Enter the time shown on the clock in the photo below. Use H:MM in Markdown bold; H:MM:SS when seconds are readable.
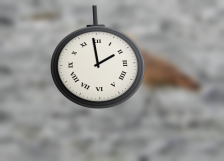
**1:59**
